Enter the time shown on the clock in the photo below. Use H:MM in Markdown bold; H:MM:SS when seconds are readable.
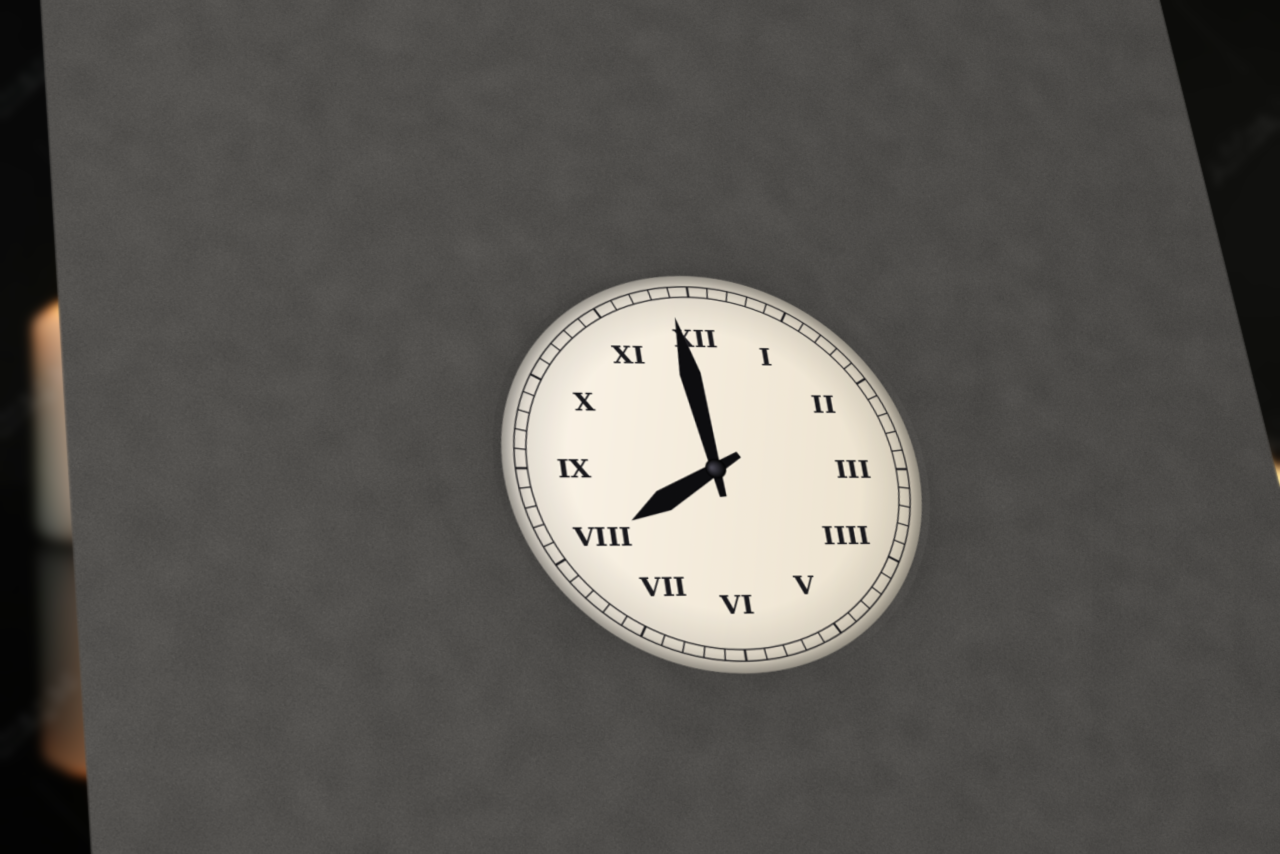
**7:59**
